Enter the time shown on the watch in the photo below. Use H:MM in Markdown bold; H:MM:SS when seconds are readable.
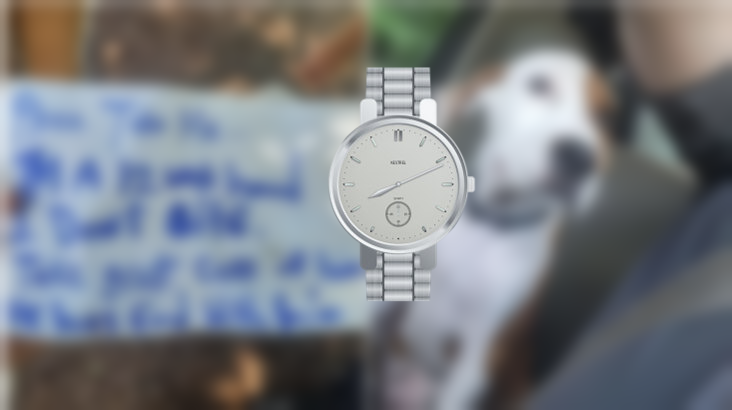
**8:11**
